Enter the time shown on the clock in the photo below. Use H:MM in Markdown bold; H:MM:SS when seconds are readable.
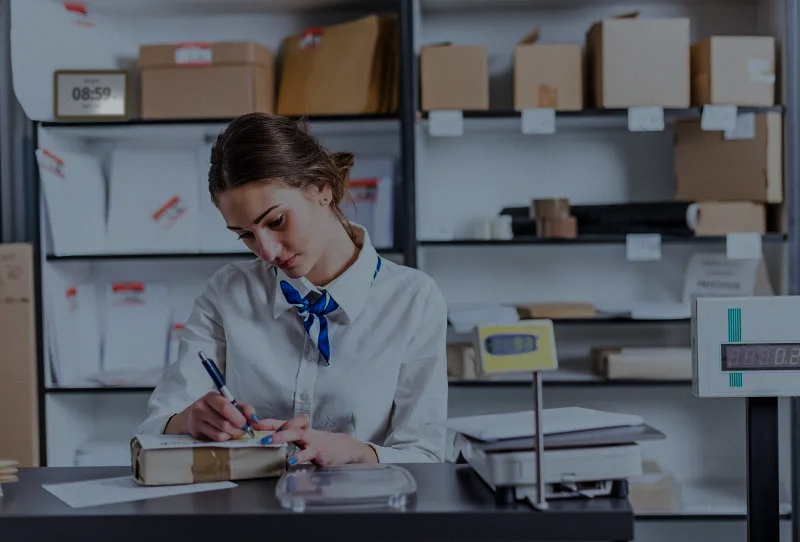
**8:59**
